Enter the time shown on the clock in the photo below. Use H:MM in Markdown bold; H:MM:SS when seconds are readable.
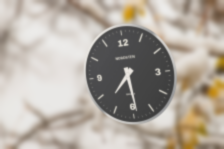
**7:29**
